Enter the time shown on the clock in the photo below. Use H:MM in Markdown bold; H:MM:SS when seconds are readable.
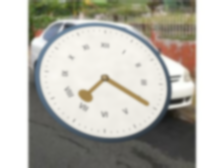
**7:20**
